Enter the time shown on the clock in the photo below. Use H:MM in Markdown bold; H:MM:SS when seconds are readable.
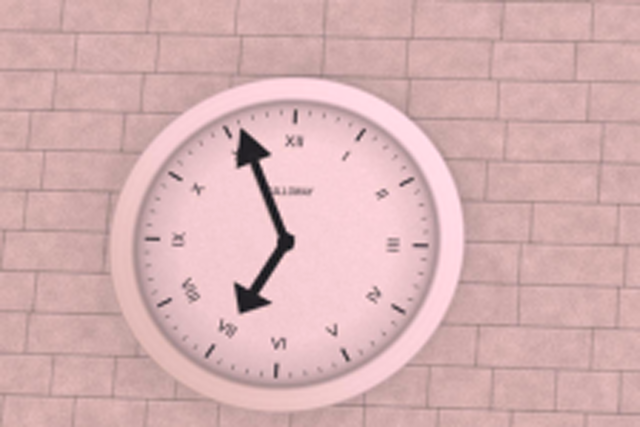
**6:56**
